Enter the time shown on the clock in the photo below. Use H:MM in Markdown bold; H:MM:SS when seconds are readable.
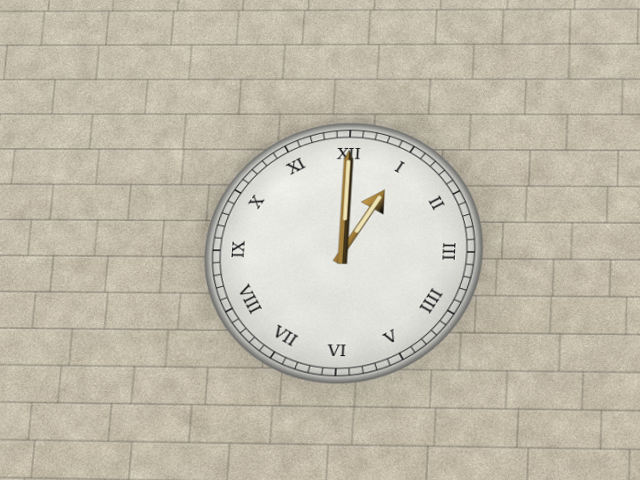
**1:00**
